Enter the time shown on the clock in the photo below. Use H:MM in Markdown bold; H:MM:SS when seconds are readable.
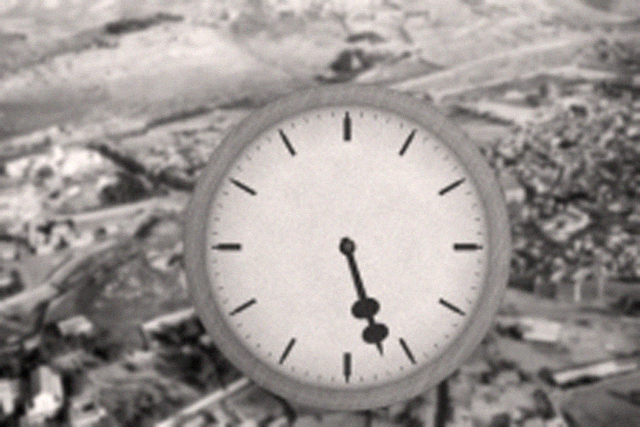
**5:27**
